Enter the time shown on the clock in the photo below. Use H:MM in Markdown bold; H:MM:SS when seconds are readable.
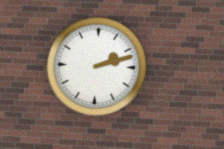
**2:12**
